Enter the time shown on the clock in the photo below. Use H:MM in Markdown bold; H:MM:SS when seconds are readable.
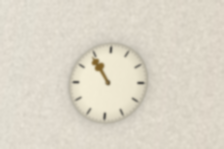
**10:54**
